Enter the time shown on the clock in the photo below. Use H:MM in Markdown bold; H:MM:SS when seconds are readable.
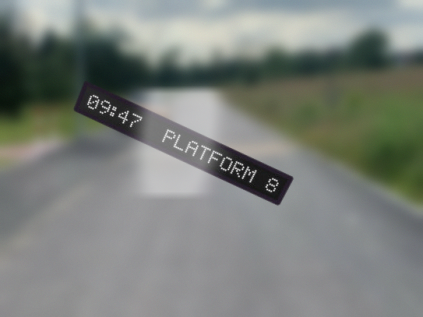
**9:47**
